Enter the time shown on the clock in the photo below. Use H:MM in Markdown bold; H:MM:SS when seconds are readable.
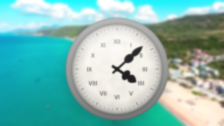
**4:08**
